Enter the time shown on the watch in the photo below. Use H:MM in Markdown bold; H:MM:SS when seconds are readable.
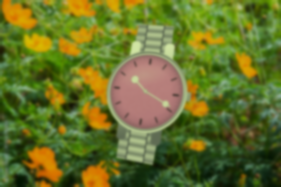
**10:19**
